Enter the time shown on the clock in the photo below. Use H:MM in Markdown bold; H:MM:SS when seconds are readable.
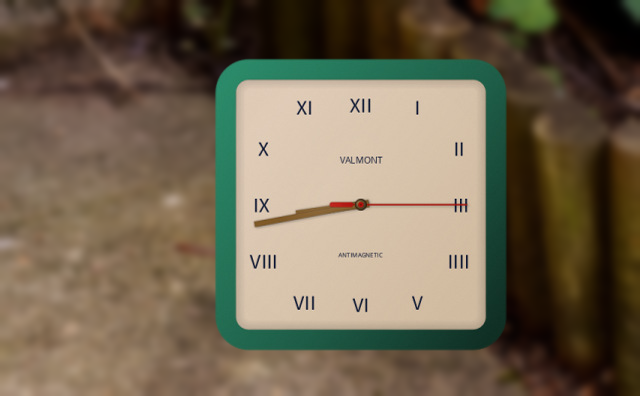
**8:43:15**
